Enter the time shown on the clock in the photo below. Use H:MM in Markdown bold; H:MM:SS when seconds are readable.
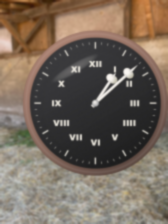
**1:08**
